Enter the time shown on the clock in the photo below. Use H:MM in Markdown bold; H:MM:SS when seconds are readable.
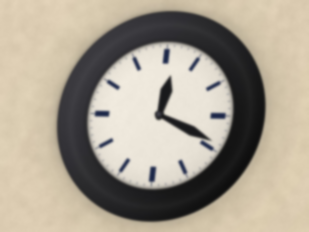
**12:19**
